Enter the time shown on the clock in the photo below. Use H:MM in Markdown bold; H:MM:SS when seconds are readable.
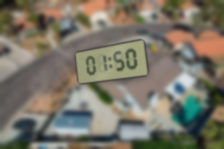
**1:50**
